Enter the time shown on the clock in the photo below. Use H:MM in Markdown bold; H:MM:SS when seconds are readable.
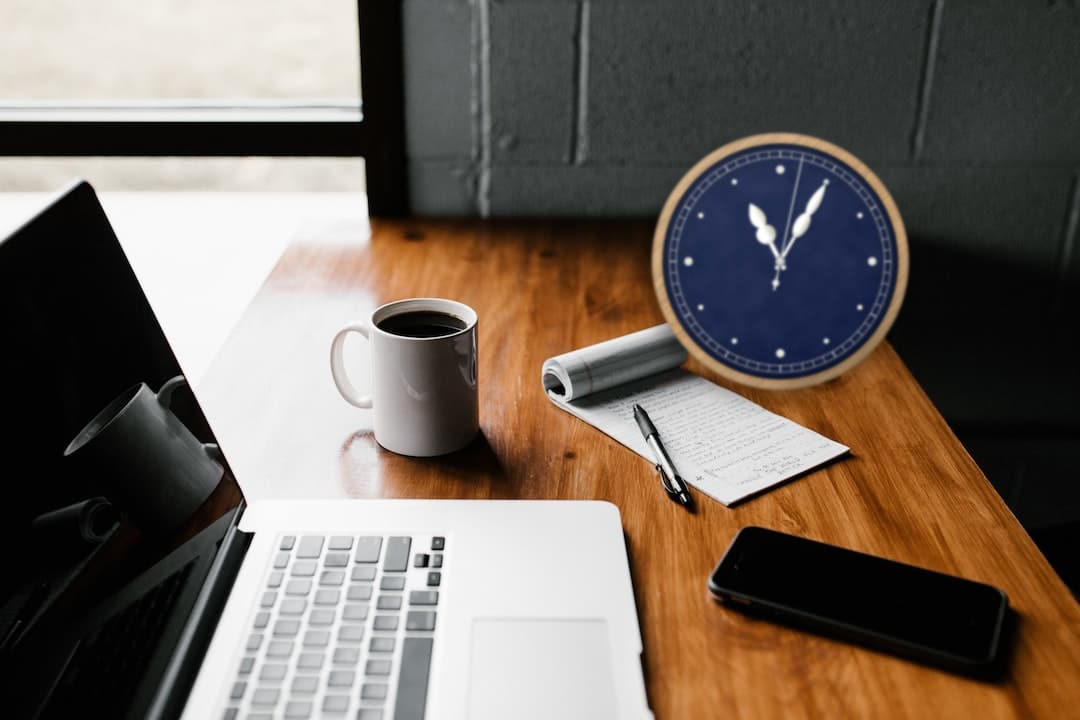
**11:05:02**
